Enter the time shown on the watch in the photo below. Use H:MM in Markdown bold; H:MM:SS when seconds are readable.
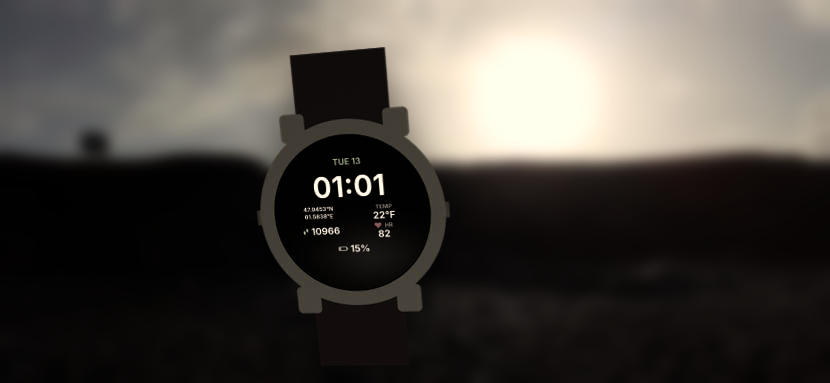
**1:01**
